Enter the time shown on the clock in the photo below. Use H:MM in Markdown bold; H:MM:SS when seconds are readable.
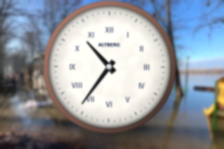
**10:36**
